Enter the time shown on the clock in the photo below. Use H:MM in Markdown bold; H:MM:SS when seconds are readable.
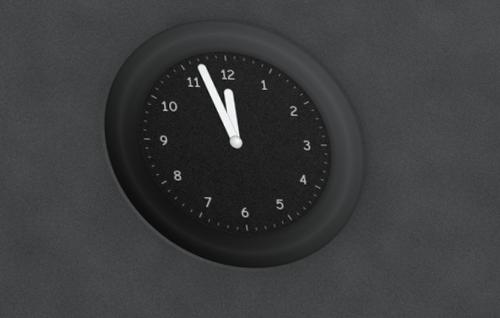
**11:57**
